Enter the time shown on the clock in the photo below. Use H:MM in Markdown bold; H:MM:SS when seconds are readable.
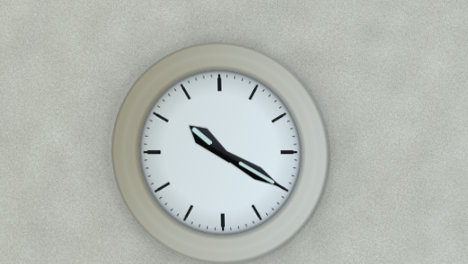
**10:20**
